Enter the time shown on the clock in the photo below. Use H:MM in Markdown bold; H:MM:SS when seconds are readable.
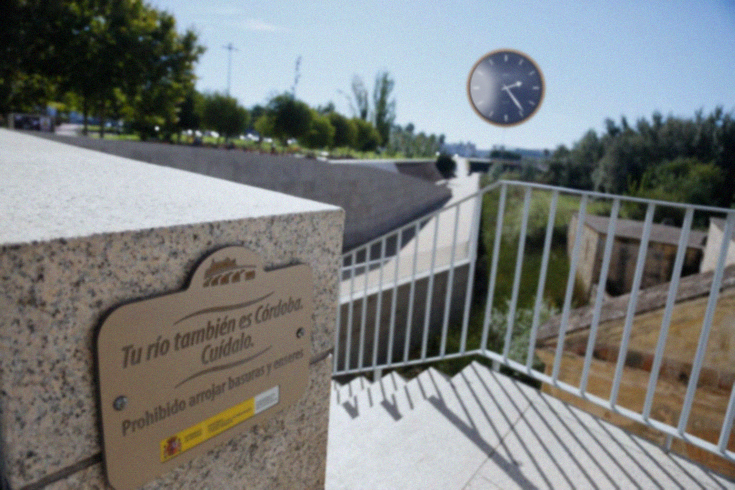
**2:24**
